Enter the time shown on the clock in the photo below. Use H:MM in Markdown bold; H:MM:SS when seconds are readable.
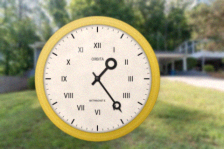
**1:24**
